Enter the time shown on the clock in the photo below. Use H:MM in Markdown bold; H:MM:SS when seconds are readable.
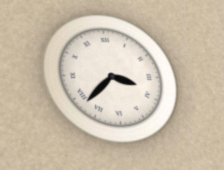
**3:38**
